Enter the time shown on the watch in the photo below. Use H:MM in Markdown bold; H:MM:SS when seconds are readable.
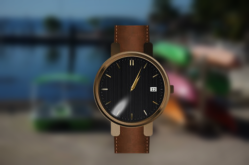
**1:04**
